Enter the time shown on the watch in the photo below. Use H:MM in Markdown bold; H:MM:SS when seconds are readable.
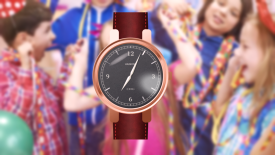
**7:04**
